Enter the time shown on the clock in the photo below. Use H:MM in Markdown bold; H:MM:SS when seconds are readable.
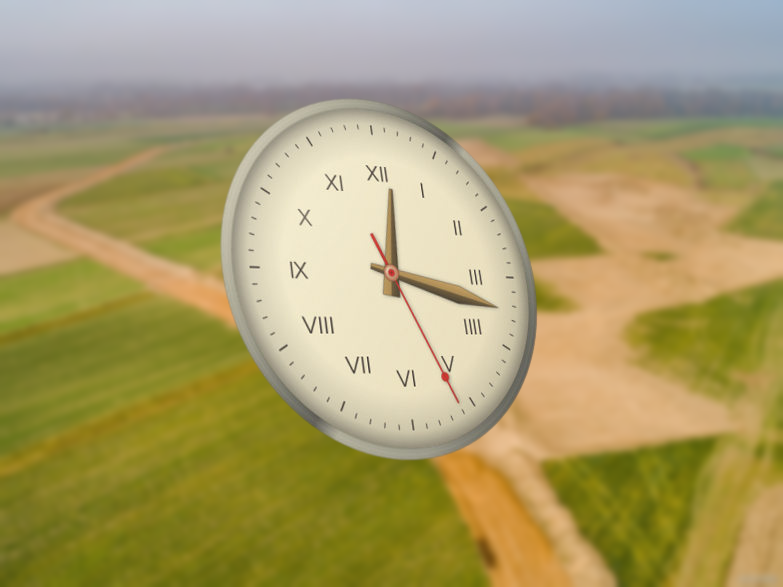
**12:17:26**
